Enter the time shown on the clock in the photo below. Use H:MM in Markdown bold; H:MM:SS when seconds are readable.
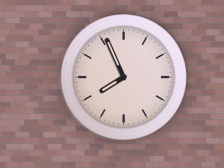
**7:56**
